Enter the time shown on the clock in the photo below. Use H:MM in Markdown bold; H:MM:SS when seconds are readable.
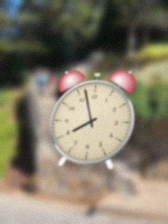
**7:57**
